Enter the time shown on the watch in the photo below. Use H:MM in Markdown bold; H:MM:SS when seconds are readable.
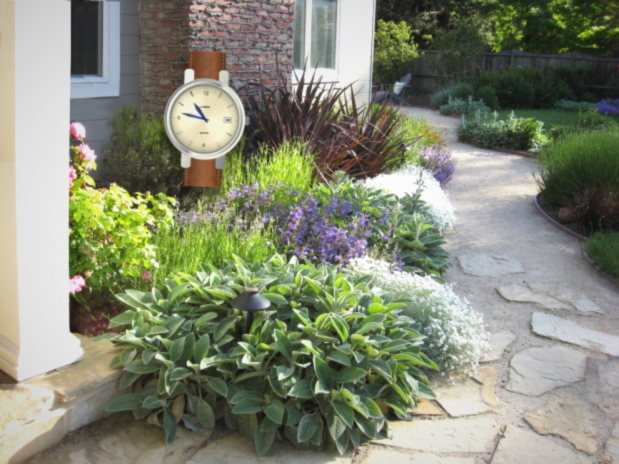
**10:47**
